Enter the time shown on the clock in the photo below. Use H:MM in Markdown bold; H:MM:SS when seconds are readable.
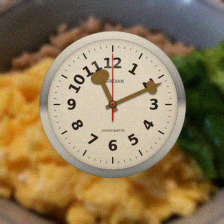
**11:11:00**
